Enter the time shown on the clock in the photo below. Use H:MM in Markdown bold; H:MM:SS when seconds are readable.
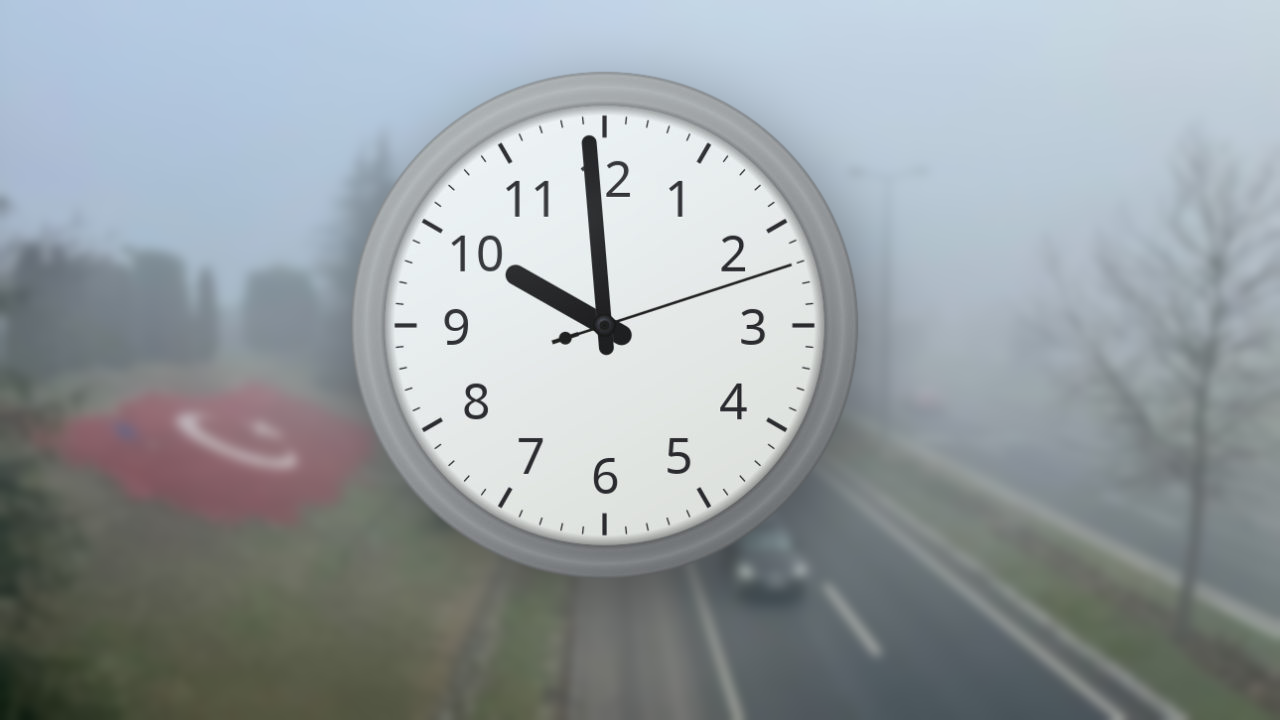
**9:59:12**
